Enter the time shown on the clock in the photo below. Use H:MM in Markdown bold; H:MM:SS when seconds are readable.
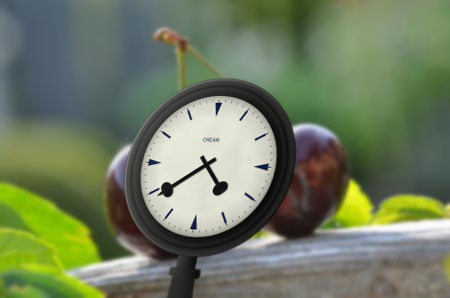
**4:39**
